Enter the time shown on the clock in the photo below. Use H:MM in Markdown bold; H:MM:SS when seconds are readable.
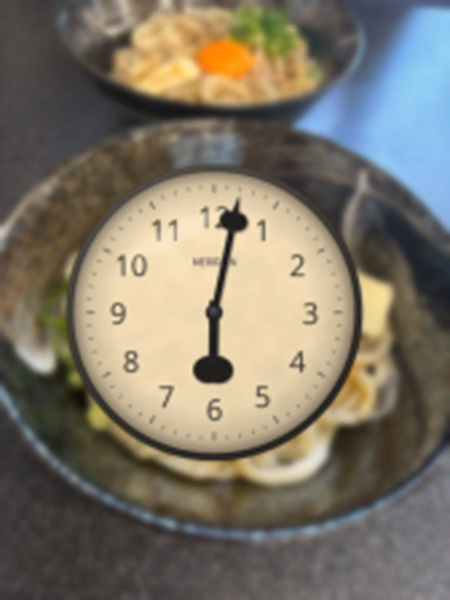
**6:02**
